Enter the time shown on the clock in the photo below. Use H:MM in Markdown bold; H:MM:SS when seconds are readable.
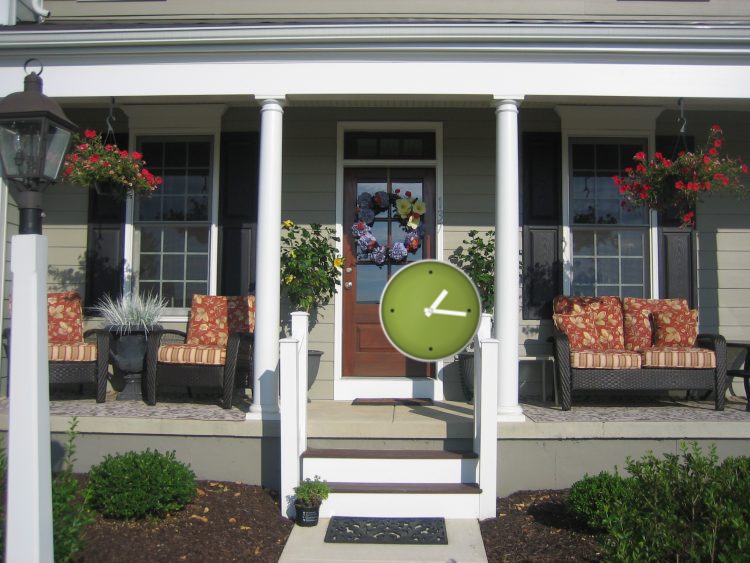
**1:16**
